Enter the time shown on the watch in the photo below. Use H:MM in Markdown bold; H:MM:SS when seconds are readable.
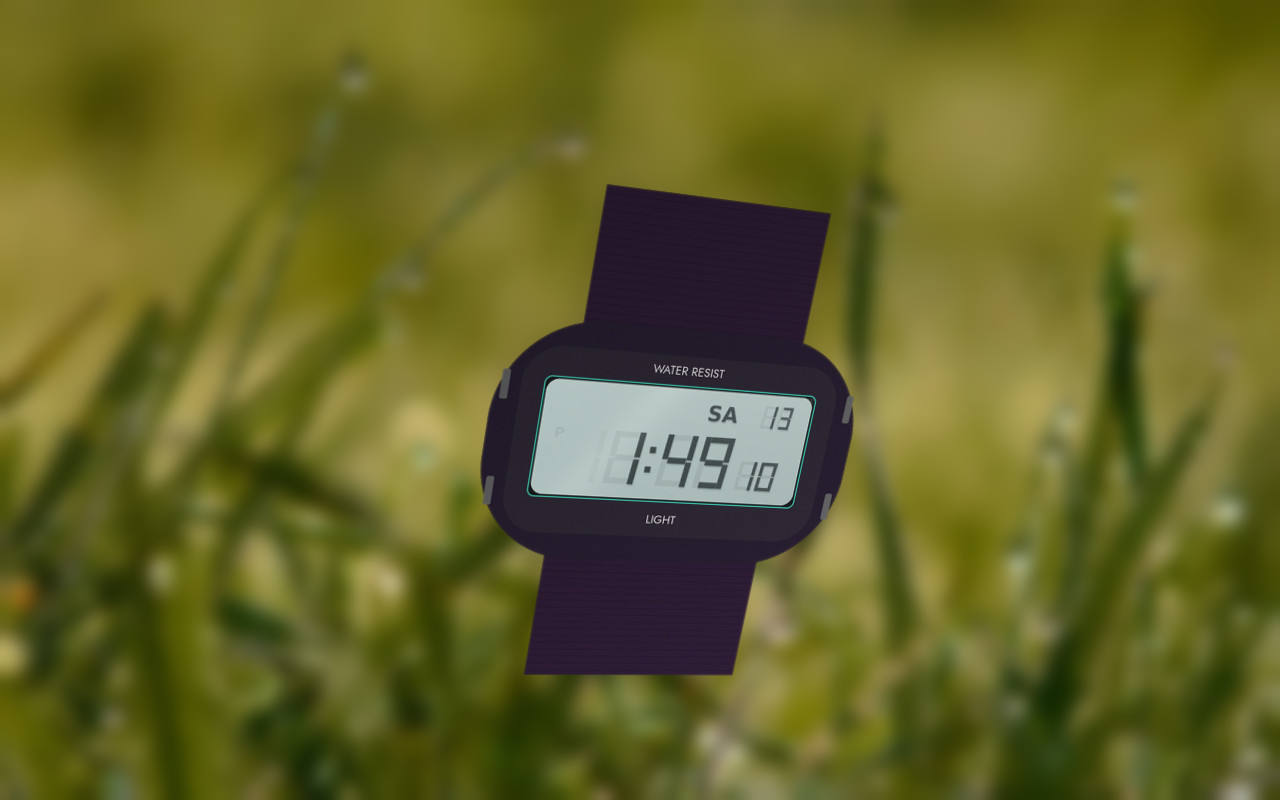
**1:49:10**
